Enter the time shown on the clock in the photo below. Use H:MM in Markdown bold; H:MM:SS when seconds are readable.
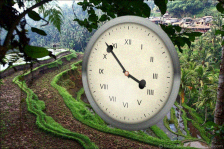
**3:53**
